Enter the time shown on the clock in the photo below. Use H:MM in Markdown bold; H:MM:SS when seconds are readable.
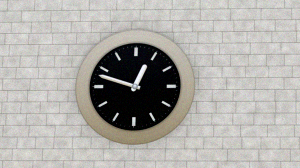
**12:48**
